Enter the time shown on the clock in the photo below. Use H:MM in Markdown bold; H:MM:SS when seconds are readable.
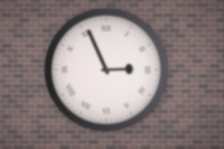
**2:56**
